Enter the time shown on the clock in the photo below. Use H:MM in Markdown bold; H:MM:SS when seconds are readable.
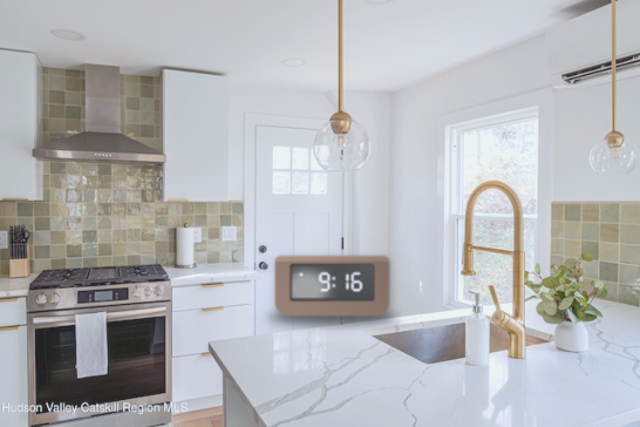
**9:16**
